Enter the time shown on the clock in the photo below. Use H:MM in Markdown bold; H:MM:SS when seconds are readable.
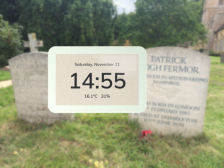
**14:55**
